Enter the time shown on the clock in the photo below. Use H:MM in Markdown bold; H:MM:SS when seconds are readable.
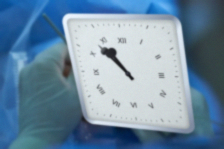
**10:53**
